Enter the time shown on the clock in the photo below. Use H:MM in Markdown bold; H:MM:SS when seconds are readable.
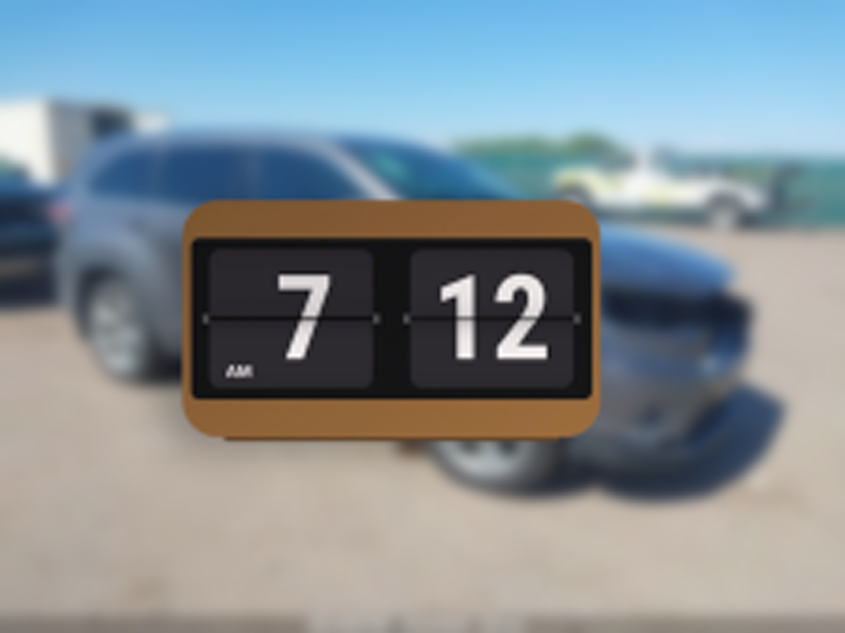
**7:12**
